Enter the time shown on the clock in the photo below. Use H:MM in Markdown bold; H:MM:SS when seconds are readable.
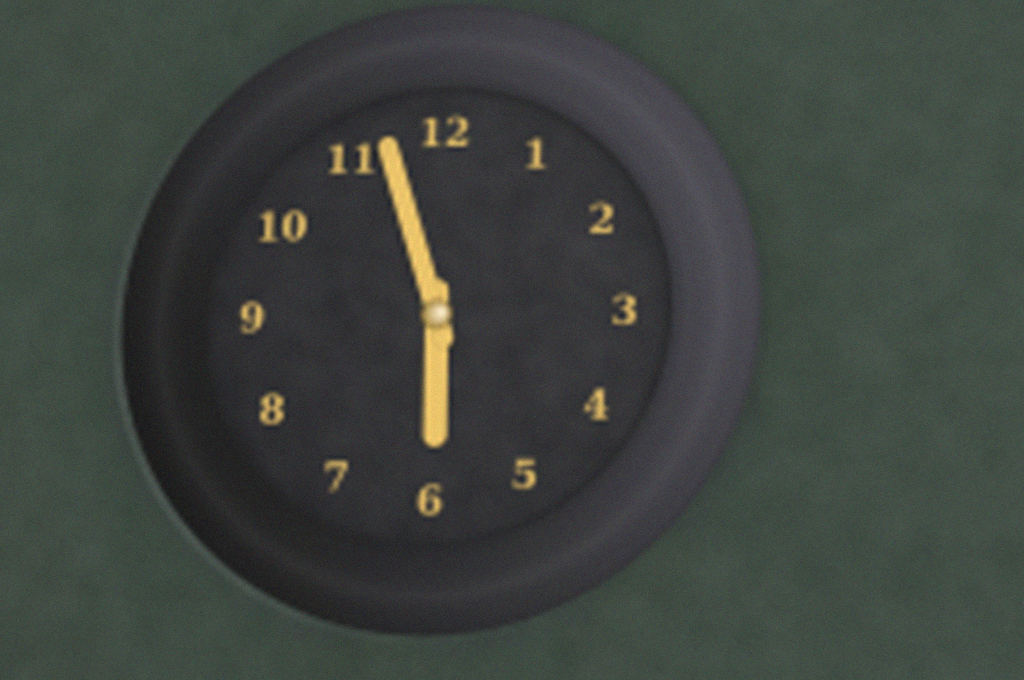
**5:57**
